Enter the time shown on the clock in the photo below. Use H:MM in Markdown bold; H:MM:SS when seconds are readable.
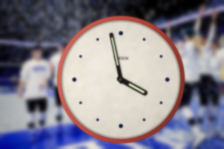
**3:58**
